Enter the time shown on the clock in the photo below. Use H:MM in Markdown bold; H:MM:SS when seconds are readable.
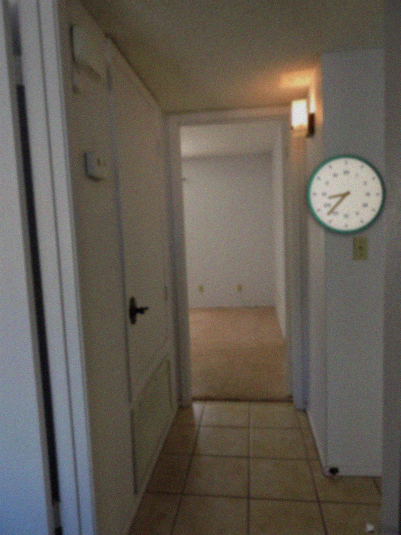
**8:37**
